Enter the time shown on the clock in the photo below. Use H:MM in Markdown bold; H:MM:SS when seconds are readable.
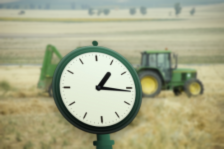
**1:16**
